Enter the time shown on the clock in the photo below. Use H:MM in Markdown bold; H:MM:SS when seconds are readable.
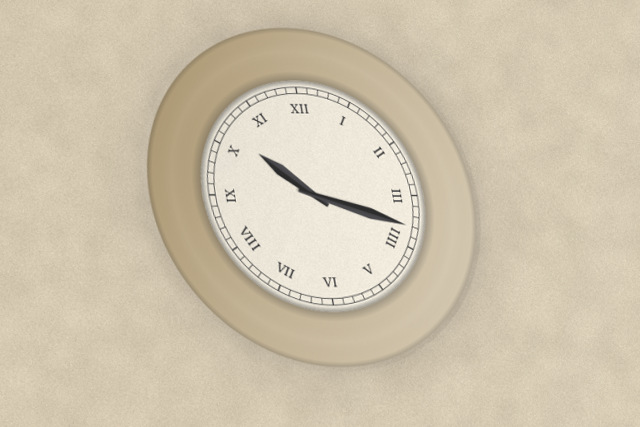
**10:18**
